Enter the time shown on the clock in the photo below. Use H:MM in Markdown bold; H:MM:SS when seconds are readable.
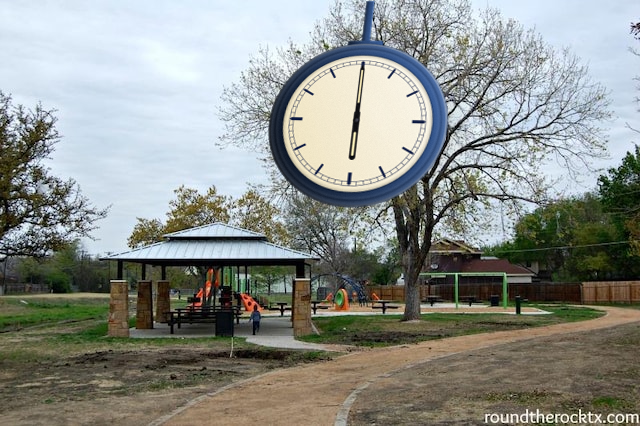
**6:00**
